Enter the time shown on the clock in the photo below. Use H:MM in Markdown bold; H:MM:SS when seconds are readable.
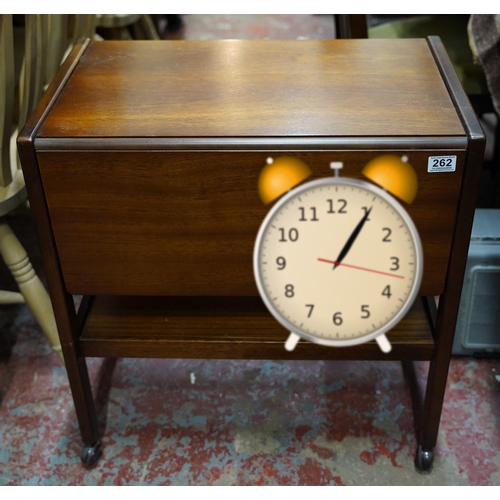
**1:05:17**
